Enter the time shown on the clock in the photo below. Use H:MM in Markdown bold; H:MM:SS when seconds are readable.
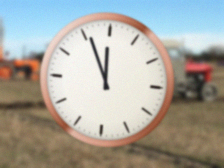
**11:56**
